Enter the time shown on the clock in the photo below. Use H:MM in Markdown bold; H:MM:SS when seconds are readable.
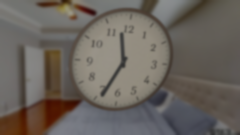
**11:34**
